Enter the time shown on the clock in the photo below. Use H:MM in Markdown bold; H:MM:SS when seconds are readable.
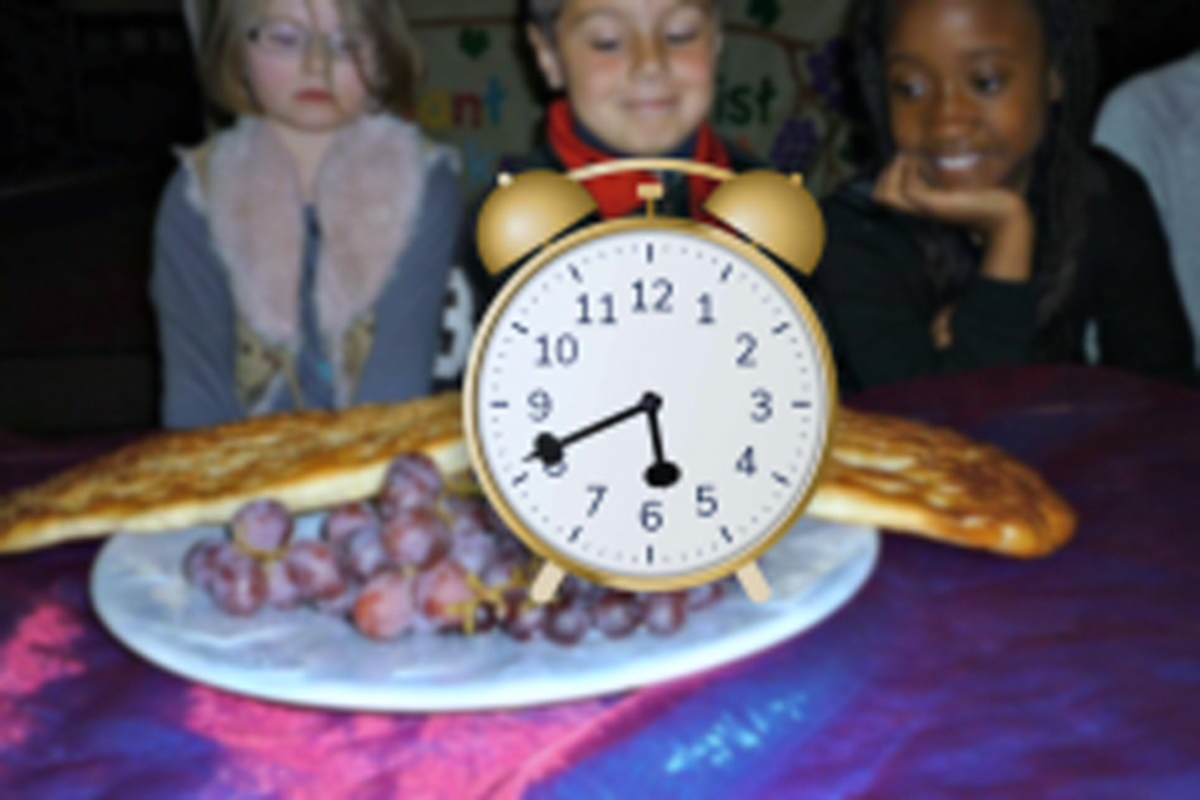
**5:41**
